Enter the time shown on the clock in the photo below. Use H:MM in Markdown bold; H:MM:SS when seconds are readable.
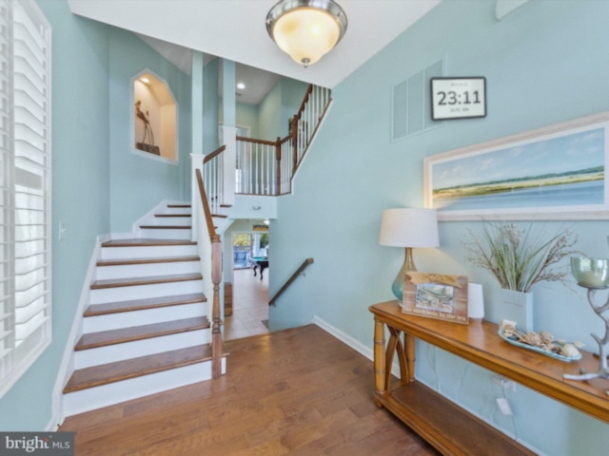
**23:11**
